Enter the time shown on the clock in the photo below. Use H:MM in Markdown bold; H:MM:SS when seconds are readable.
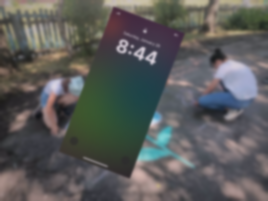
**8:44**
